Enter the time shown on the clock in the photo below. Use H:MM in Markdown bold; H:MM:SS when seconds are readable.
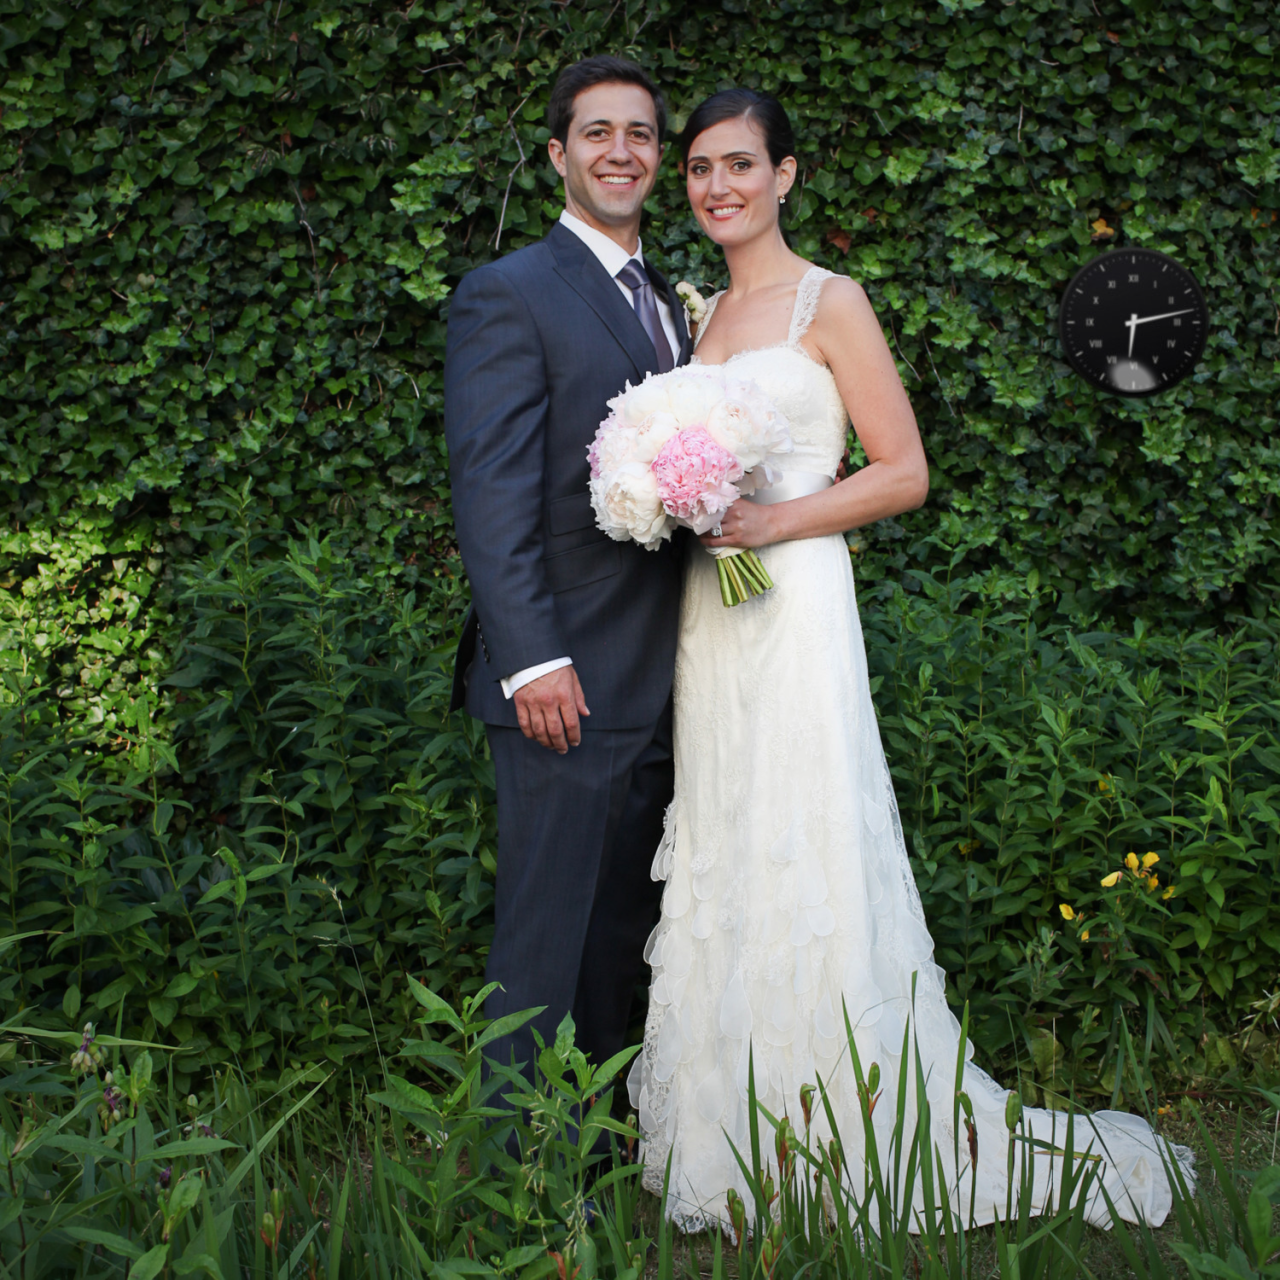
**6:13**
